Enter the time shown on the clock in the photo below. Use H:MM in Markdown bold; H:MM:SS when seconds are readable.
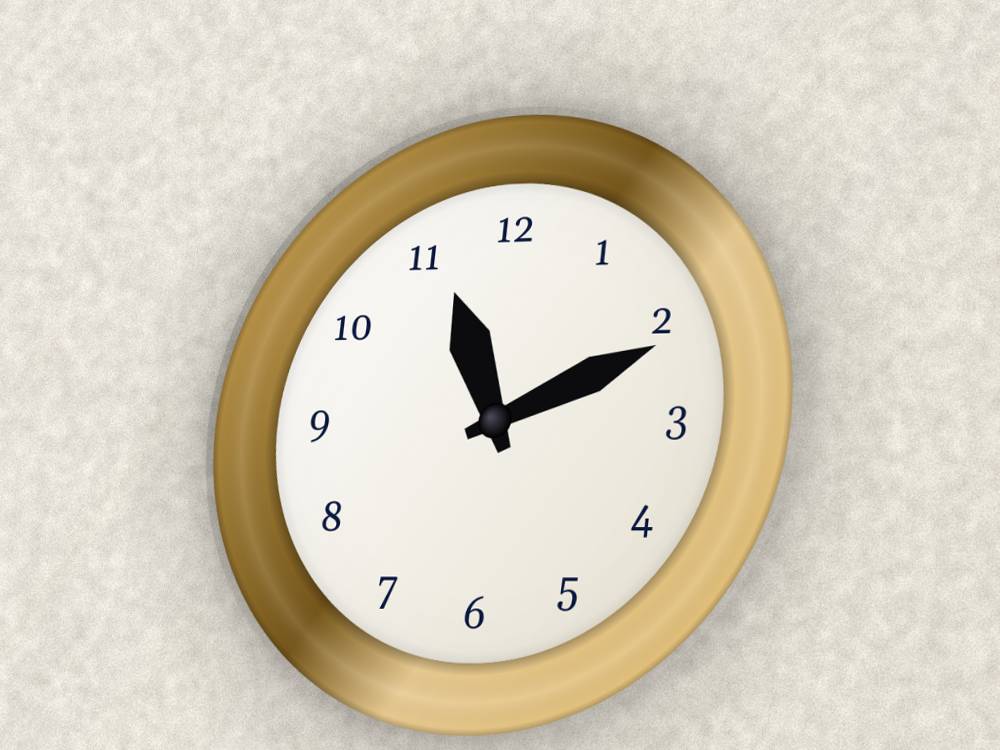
**11:11**
